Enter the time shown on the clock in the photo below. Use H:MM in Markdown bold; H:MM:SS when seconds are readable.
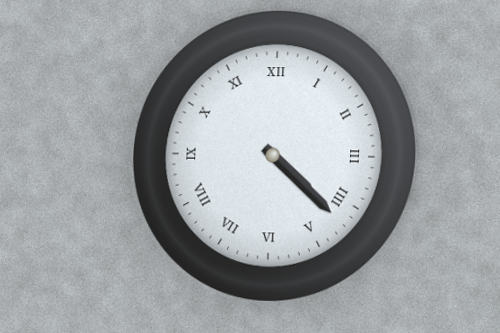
**4:22**
